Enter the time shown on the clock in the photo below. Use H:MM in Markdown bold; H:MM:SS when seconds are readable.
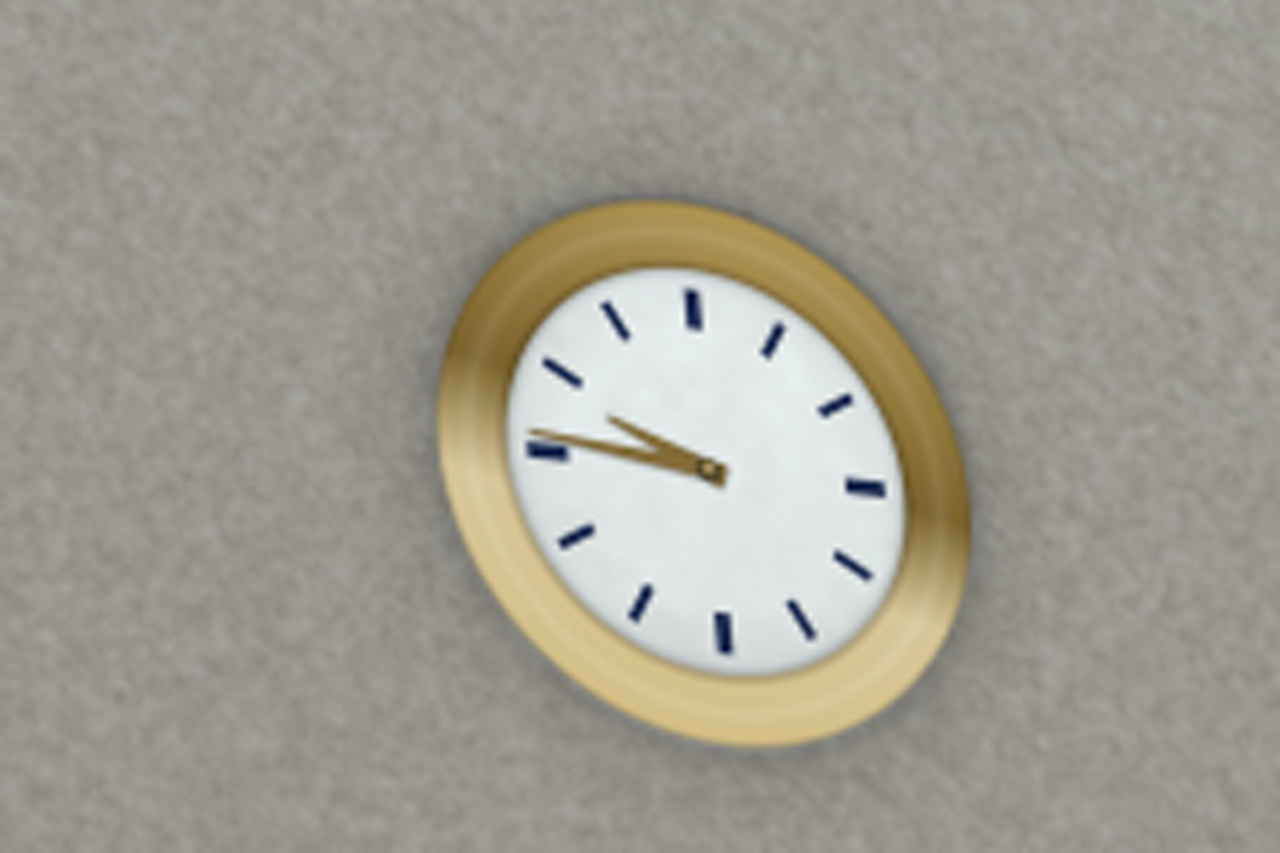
**9:46**
